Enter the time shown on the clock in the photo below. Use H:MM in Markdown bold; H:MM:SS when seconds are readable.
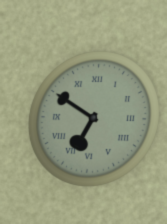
**6:50**
